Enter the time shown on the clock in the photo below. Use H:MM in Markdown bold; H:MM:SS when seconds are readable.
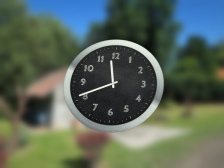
**11:41**
